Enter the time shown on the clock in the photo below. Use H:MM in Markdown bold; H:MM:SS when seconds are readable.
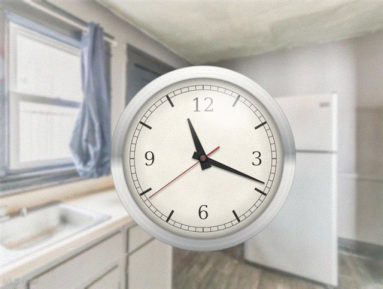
**11:18:39**
